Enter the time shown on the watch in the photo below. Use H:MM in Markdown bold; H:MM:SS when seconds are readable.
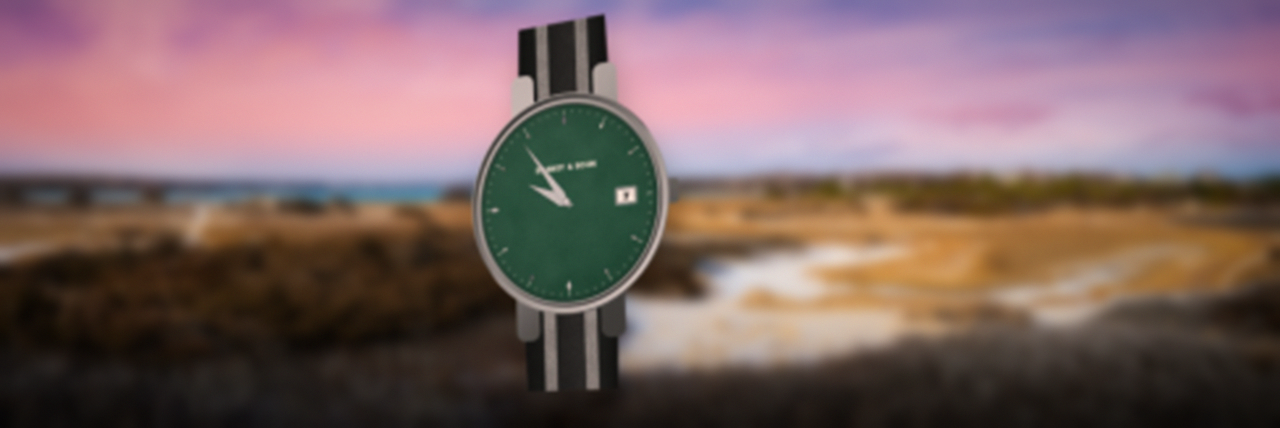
**9:54**
